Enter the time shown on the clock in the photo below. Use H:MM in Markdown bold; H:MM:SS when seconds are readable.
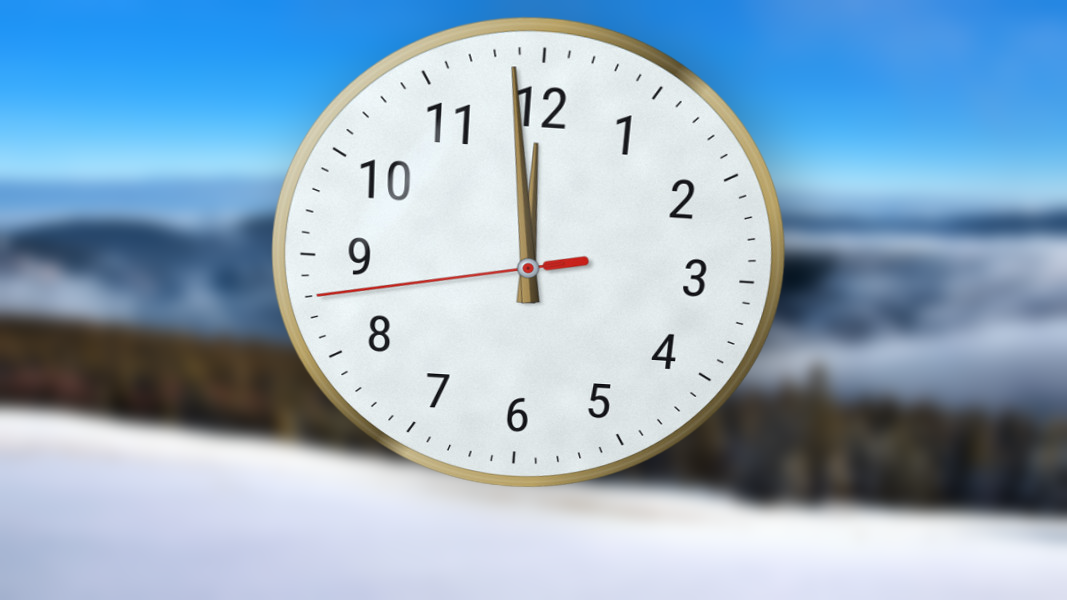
**11:58:43**
